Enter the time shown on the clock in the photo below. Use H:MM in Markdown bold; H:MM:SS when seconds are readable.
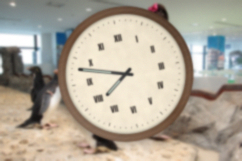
**7:48**
